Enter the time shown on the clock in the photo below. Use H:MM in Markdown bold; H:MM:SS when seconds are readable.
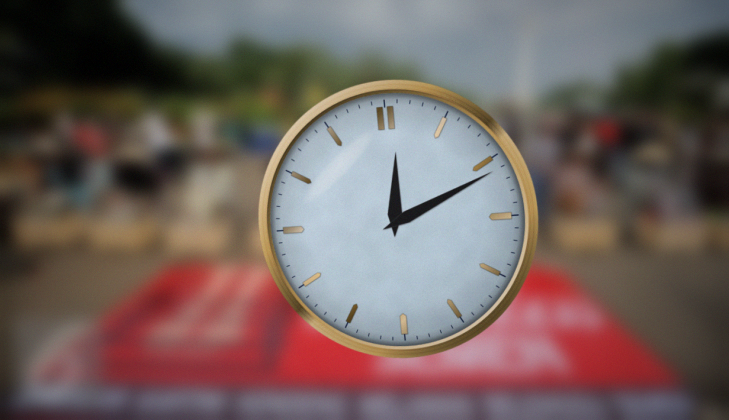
**12:11**
